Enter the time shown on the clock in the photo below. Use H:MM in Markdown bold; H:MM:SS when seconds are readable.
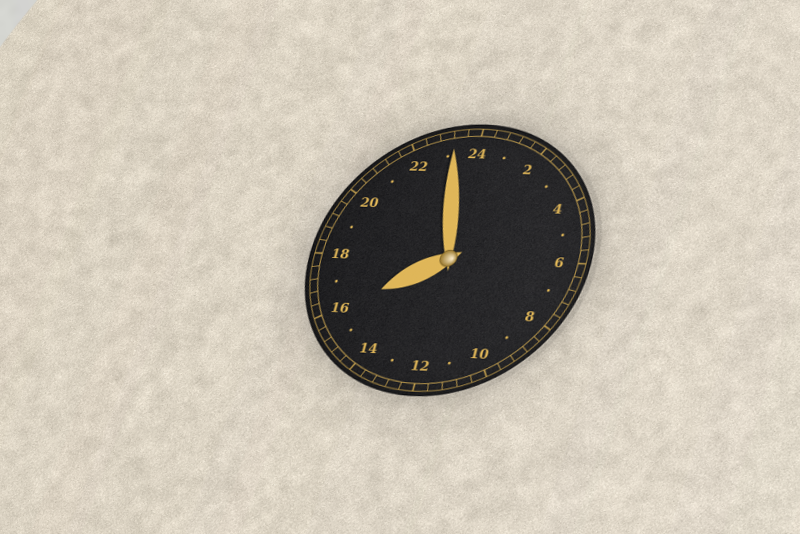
**15:58**
